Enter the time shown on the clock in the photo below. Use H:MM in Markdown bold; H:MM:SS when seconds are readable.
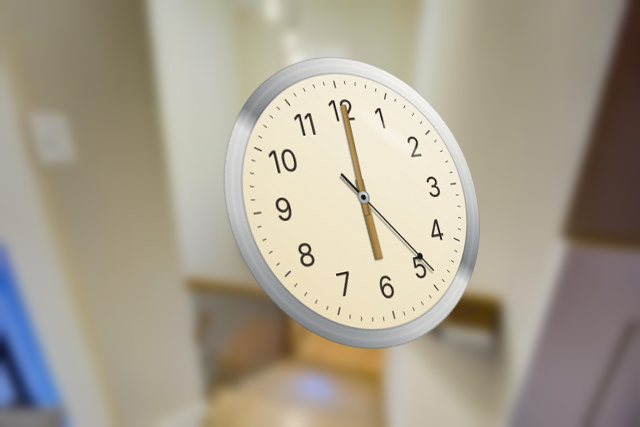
**6:00:24**
